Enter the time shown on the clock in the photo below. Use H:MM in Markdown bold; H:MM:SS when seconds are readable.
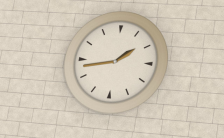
**1:43**
